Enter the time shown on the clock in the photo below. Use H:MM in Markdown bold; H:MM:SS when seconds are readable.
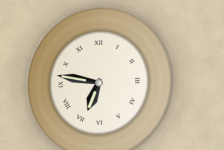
**6:47**
